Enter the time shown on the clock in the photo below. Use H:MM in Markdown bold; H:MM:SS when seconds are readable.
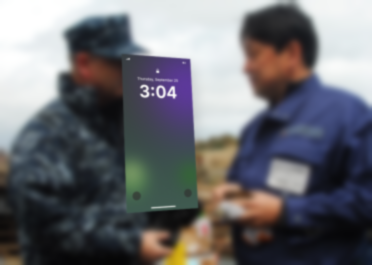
**3:04**
